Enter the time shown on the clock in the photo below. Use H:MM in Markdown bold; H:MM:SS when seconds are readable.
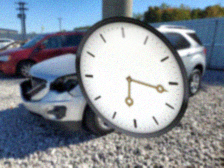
**6:17**
